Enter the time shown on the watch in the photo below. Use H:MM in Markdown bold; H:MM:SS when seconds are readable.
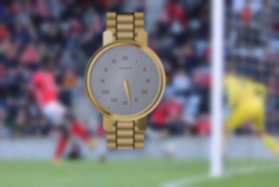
**5:28**
